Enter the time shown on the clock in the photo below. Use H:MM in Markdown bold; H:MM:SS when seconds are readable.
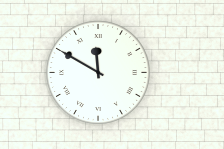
**11:50**
